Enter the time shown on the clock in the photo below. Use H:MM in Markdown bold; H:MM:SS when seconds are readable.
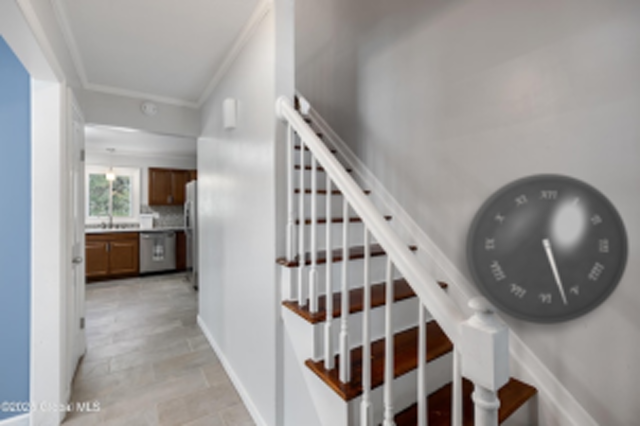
**5:27**
